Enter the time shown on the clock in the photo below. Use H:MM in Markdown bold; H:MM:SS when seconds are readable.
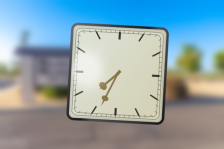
**7:34**
